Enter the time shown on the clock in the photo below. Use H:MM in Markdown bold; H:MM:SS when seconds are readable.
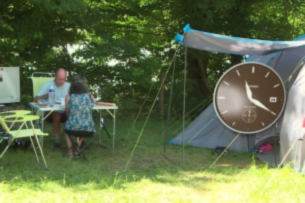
**11:20**
